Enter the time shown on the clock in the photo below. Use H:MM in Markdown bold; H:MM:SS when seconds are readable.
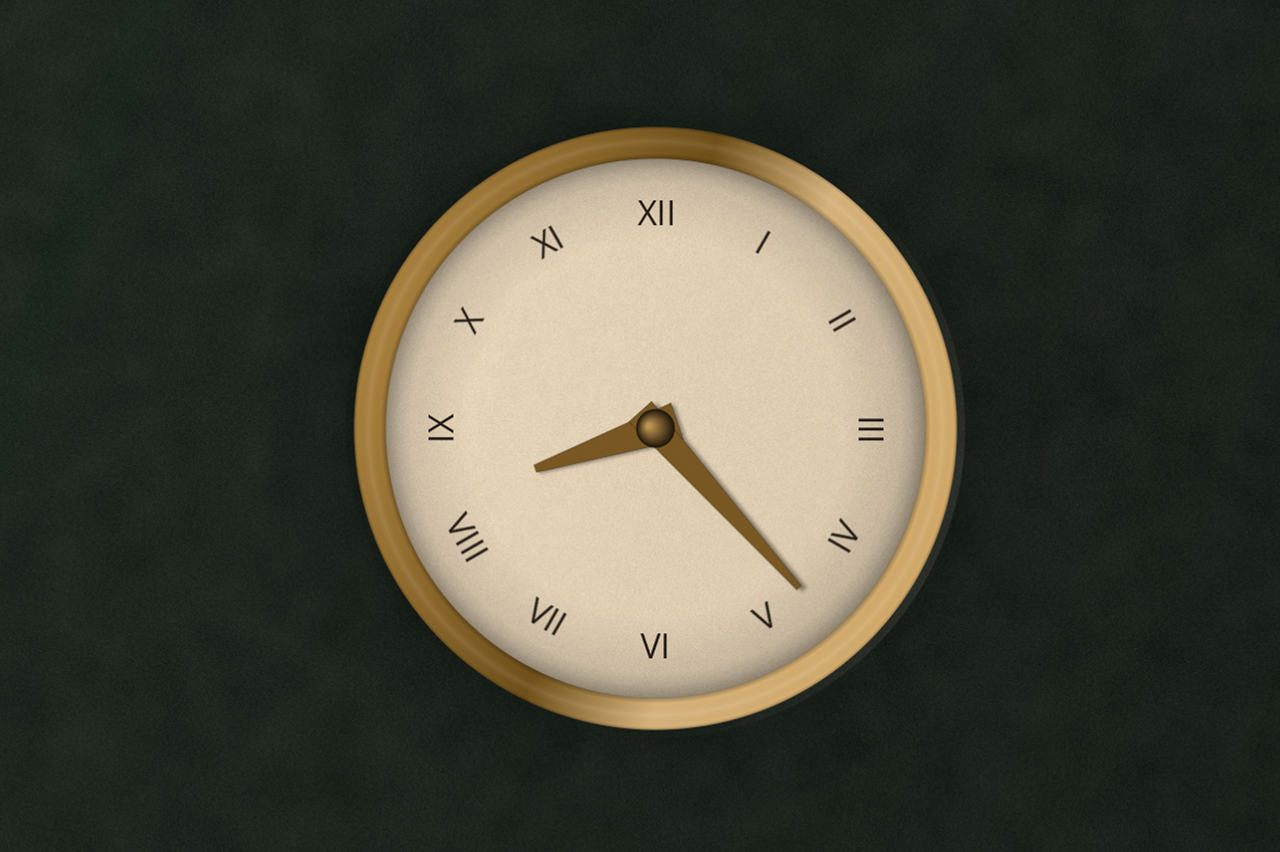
**8:23**
